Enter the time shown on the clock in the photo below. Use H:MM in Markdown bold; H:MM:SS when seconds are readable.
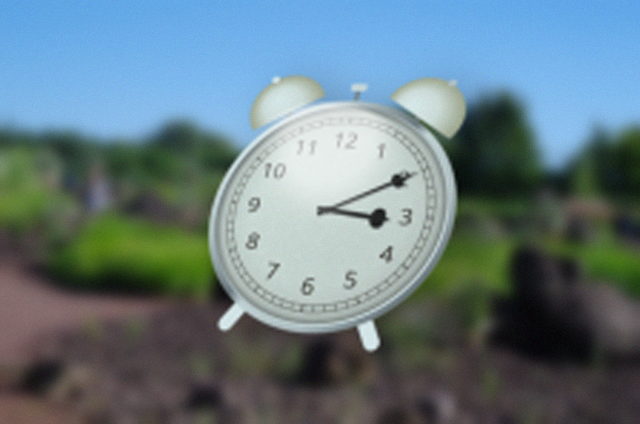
**3:10**
